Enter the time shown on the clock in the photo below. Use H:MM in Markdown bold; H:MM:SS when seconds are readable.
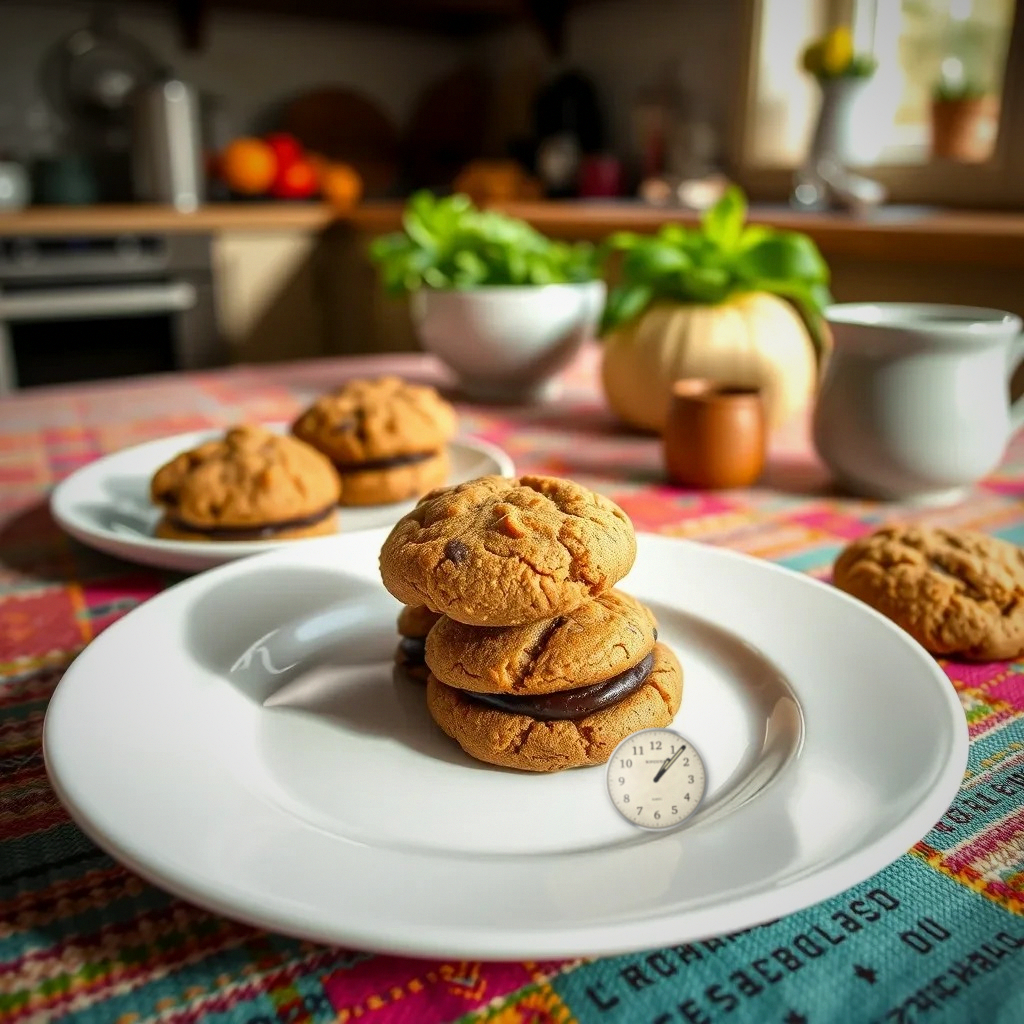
**1:07**
